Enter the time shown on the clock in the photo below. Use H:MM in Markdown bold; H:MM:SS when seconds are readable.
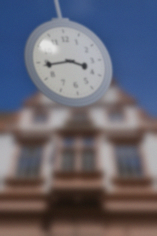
**3:44**
